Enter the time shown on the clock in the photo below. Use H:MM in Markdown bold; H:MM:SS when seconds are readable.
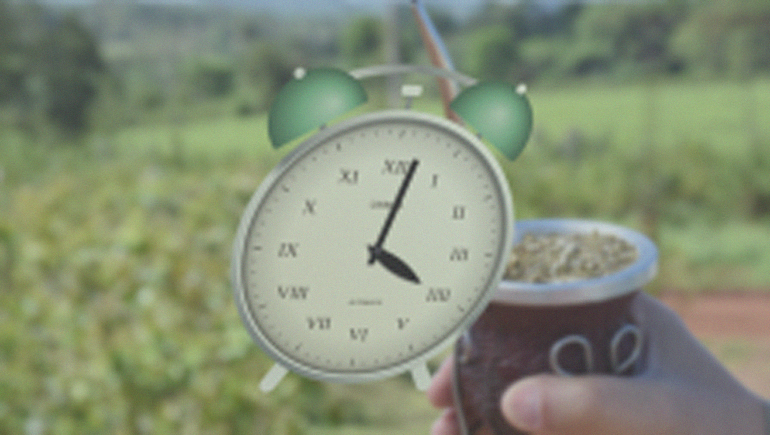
**4:02**
